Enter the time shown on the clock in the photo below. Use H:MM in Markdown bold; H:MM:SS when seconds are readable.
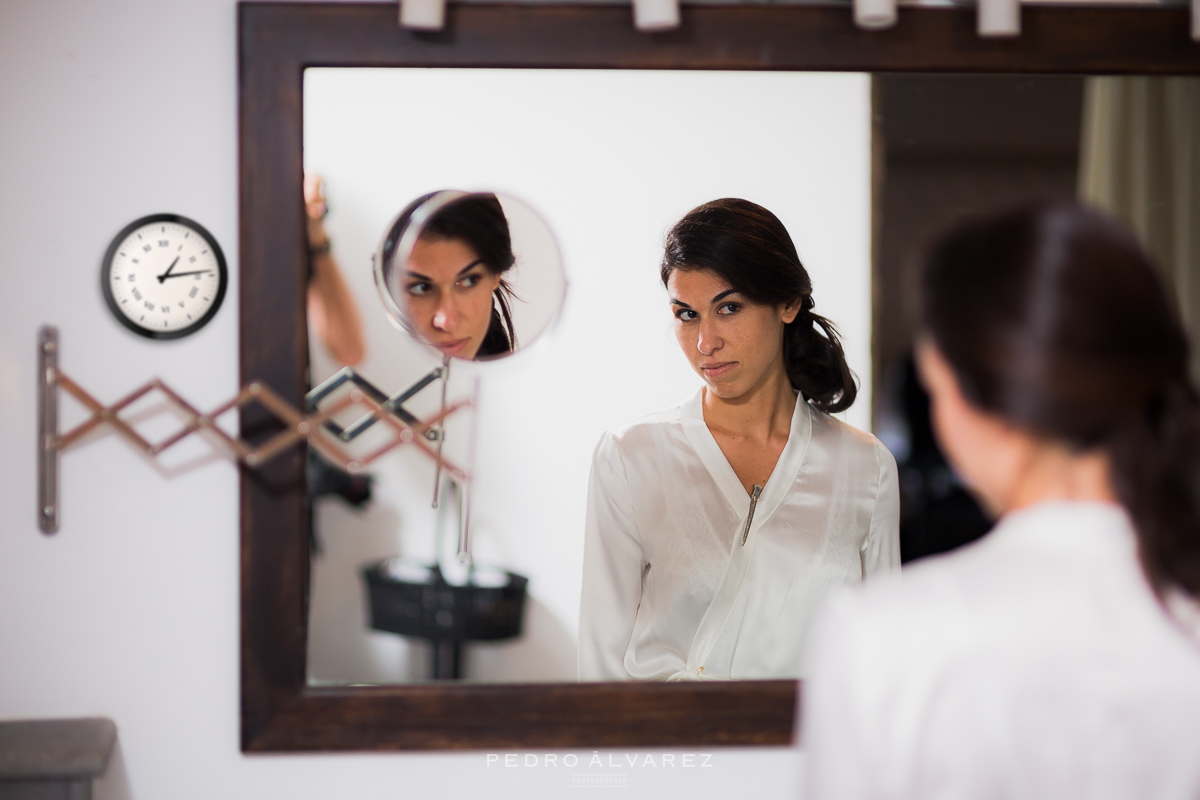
**1:14**
